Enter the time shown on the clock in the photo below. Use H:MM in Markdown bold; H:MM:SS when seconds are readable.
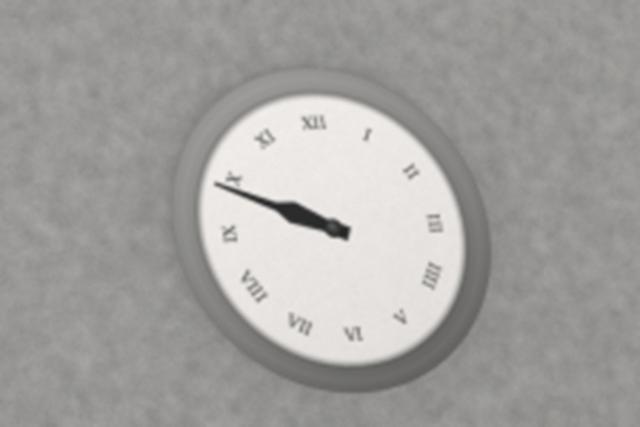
**9:49**
